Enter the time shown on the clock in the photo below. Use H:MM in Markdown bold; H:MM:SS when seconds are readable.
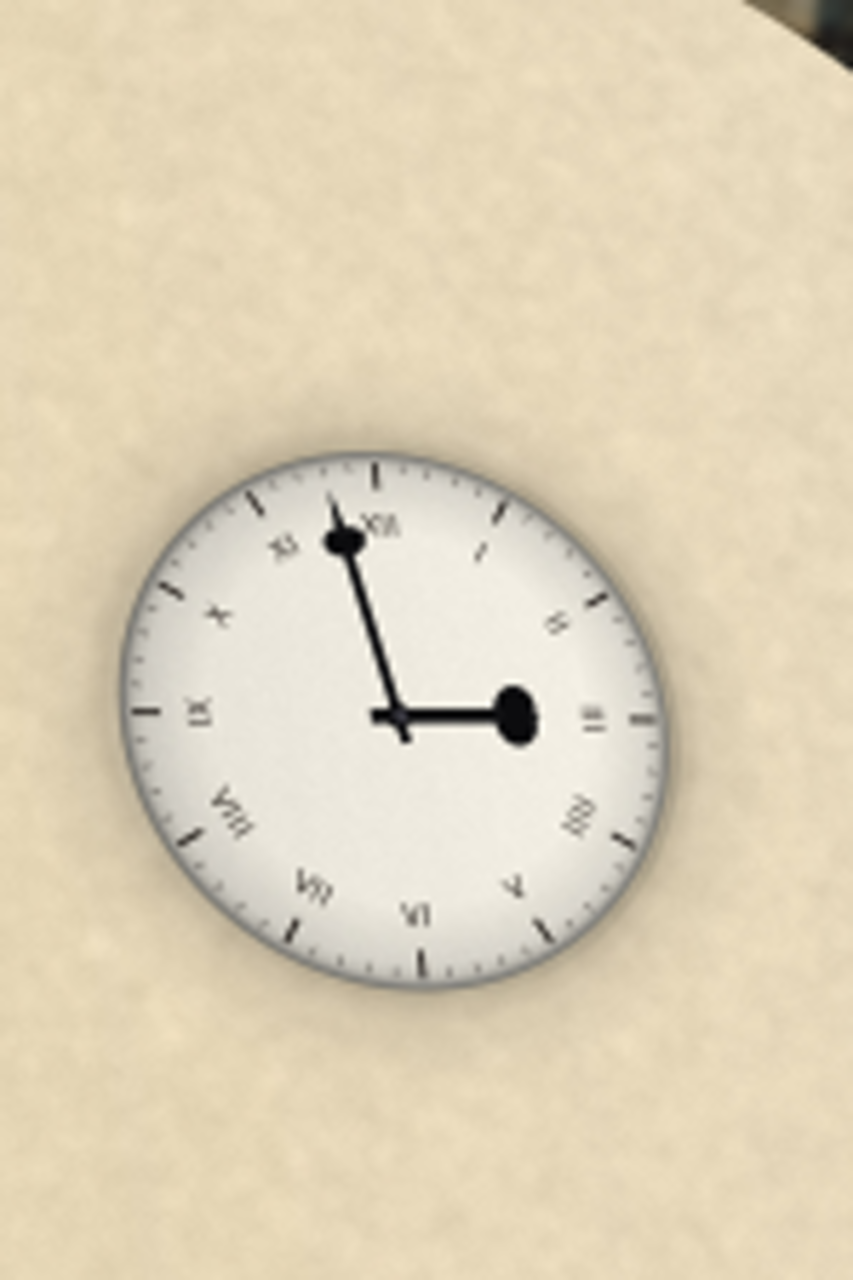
**2:58**
